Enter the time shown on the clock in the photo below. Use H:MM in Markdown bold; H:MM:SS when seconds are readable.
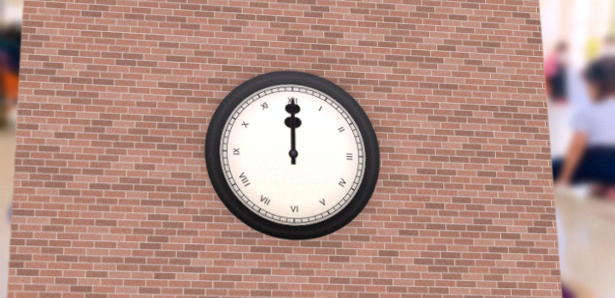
**12:00**
